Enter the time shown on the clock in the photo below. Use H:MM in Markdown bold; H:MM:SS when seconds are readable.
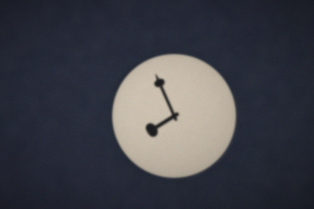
**7:56**
